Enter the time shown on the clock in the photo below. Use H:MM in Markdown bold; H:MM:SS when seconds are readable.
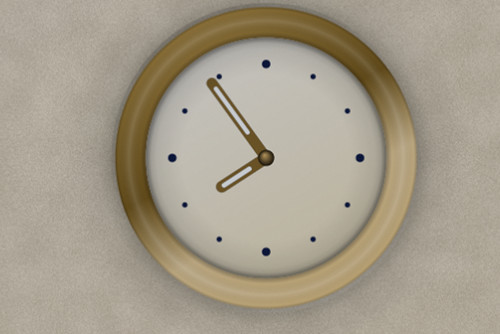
**7:54**
